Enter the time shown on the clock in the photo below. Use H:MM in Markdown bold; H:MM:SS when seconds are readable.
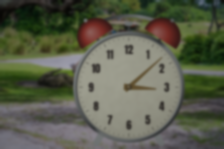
**3:08**
